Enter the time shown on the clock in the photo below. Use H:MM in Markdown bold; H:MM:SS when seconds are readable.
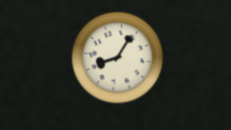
**9:09**
